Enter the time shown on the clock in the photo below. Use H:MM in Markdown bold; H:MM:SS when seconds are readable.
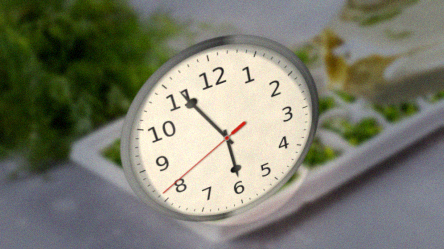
**5:55:41**
